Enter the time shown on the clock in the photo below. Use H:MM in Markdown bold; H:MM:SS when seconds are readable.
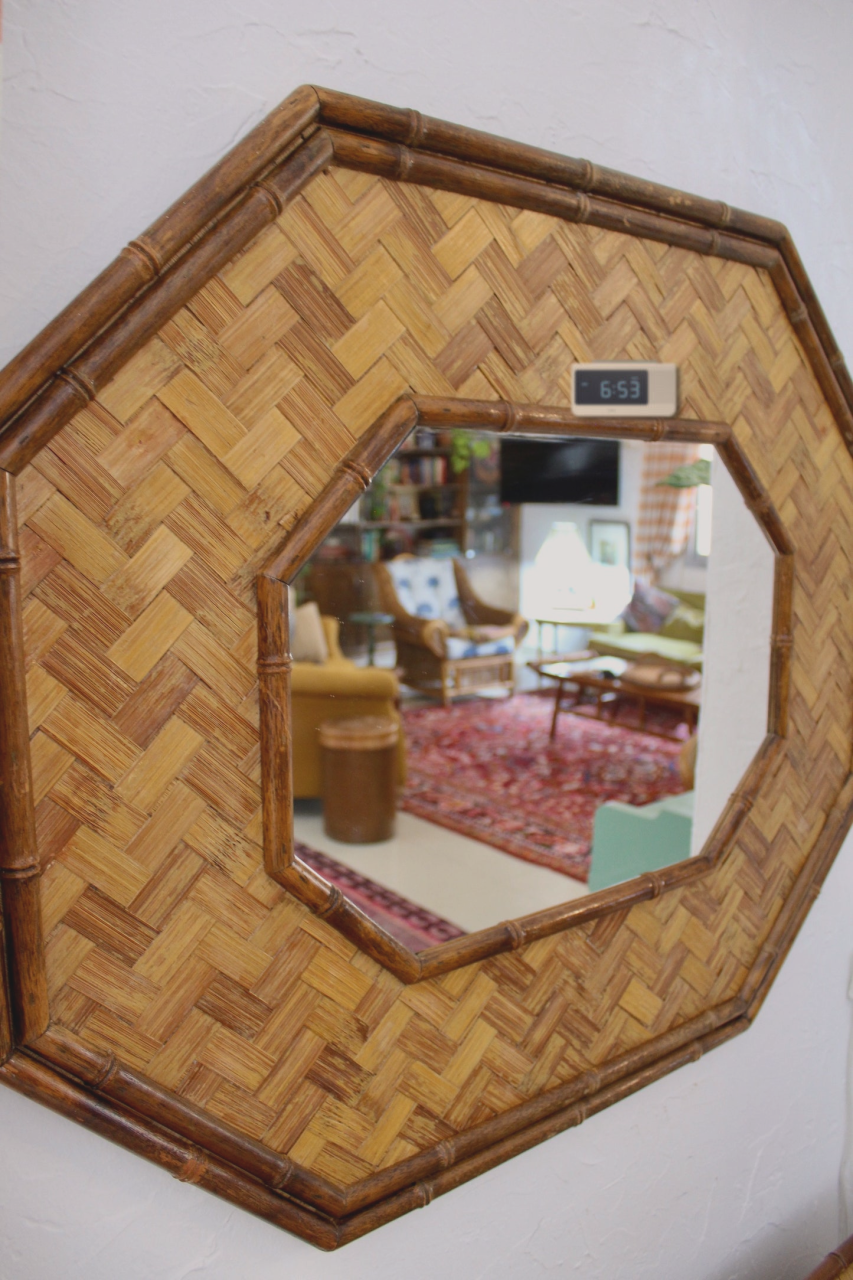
**6:53**
